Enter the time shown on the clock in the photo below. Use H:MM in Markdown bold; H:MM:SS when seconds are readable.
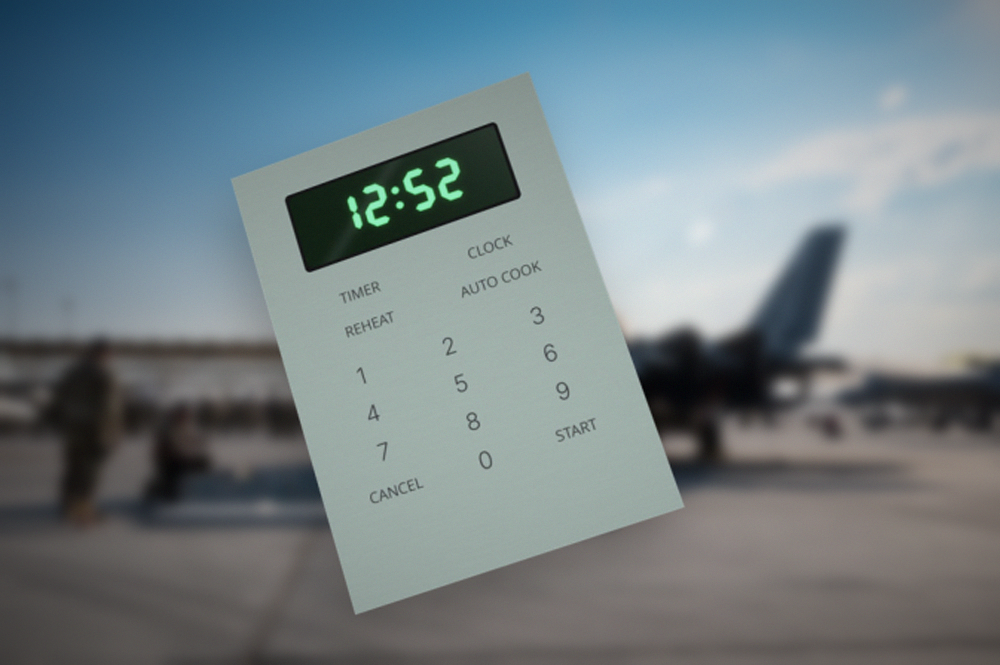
**12:52**
